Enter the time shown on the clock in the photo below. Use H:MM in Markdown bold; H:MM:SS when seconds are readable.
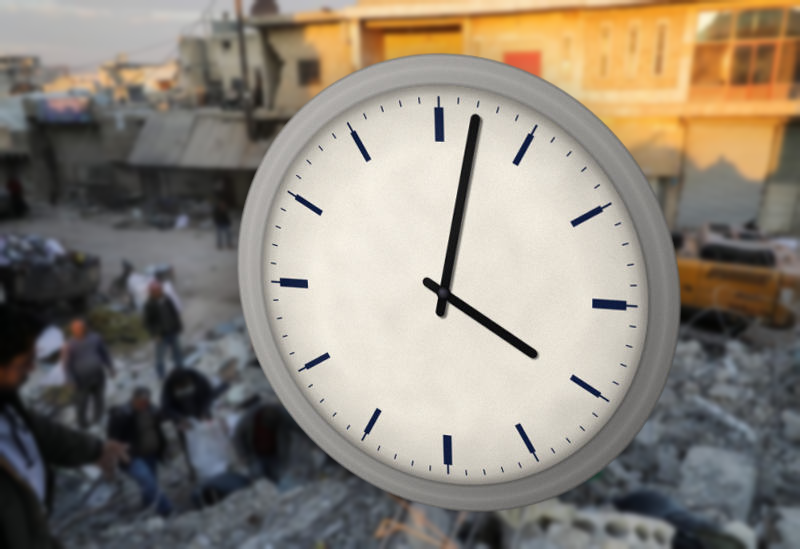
**4:02**
